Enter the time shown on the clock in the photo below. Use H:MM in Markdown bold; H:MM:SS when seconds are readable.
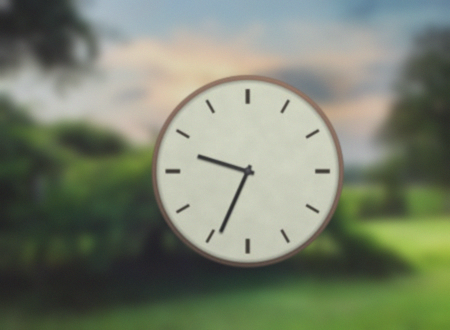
**9:34**
